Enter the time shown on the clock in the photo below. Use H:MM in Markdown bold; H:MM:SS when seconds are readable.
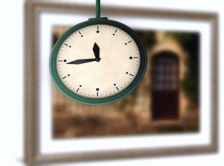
**11:44**
